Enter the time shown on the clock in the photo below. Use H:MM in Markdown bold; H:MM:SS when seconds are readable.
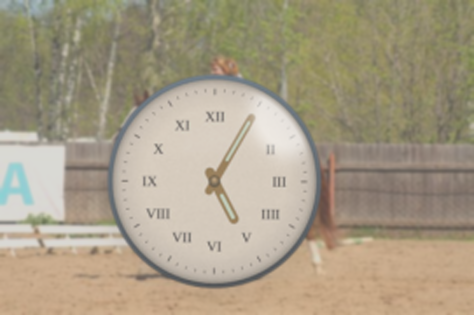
**5:05**
